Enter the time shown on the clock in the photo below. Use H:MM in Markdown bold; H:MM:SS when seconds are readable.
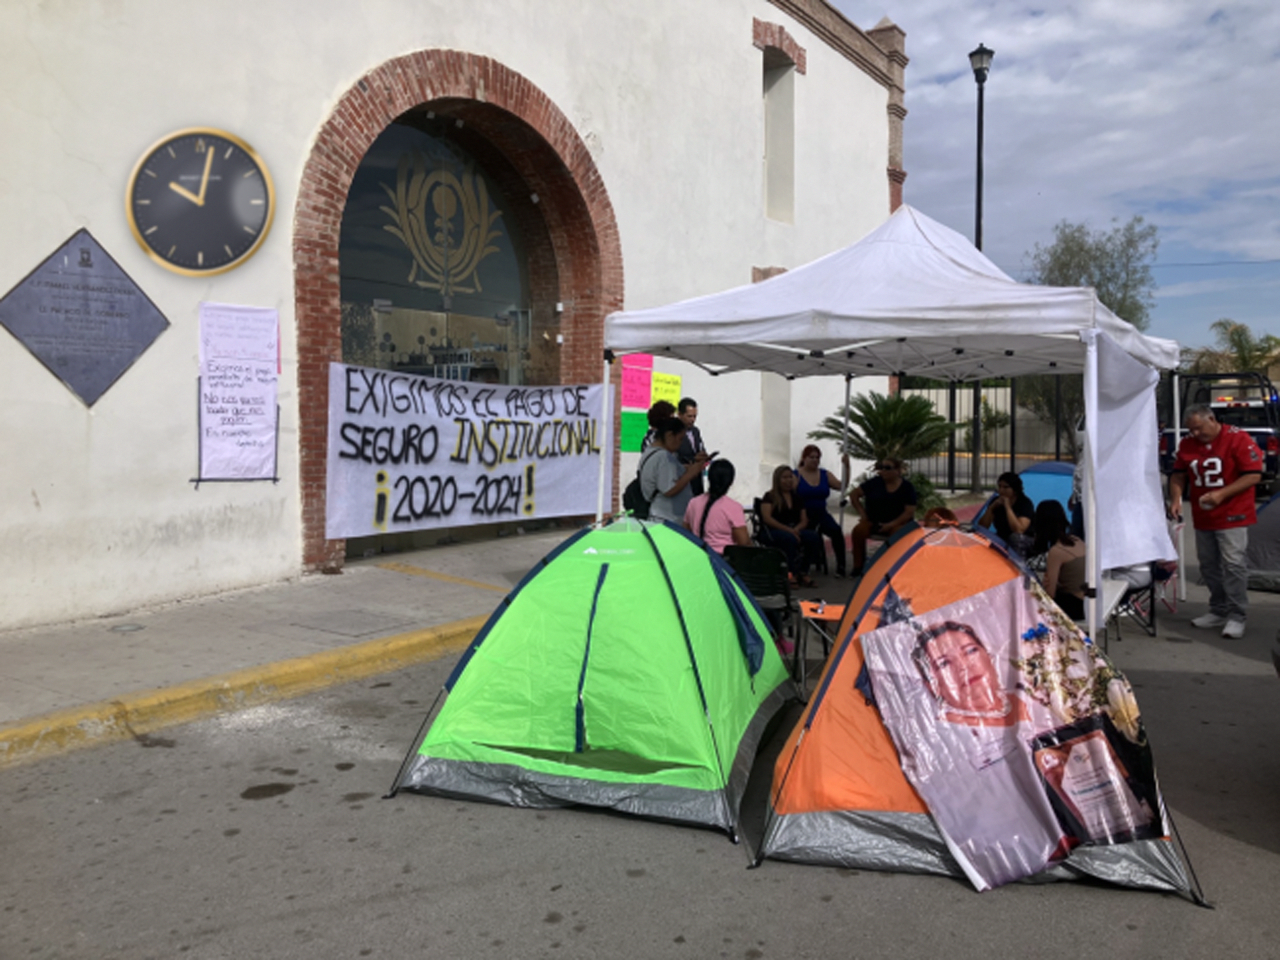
**10:02**
